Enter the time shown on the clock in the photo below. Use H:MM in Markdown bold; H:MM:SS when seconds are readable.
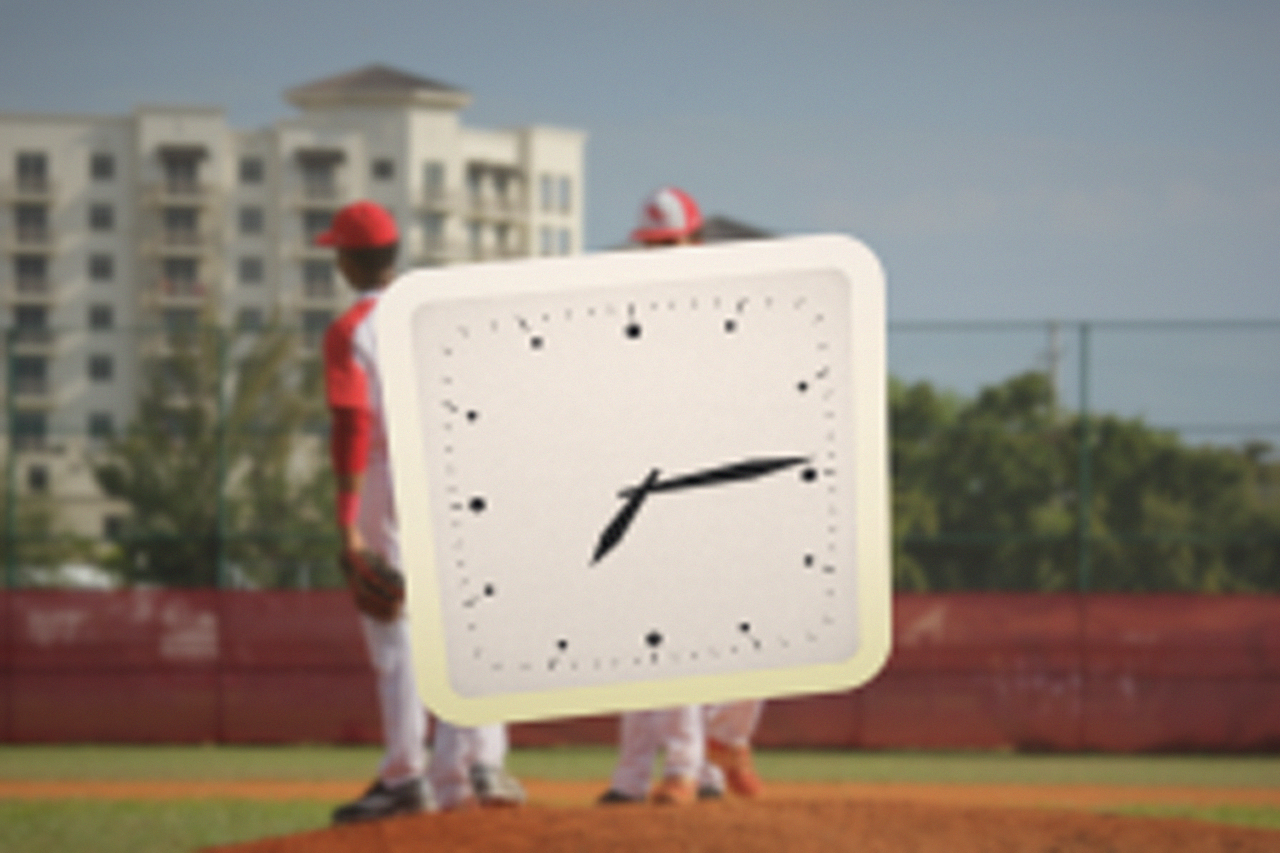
**7:14**
